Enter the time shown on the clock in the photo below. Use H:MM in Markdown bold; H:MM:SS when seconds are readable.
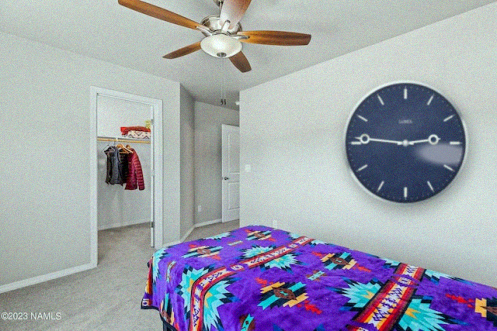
**2:46**
